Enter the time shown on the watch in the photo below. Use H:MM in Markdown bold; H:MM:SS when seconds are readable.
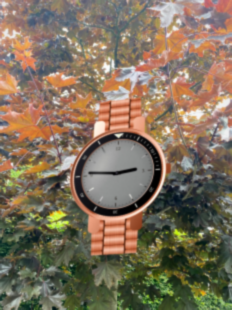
**2:46**
